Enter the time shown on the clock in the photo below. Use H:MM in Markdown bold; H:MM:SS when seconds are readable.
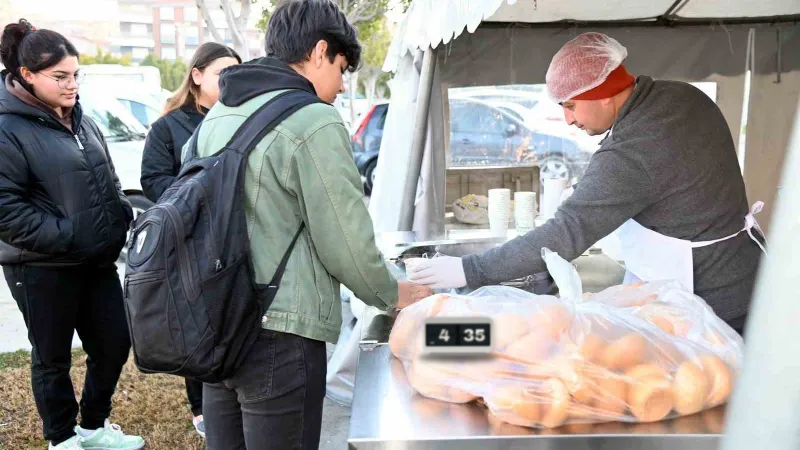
**4:35**
